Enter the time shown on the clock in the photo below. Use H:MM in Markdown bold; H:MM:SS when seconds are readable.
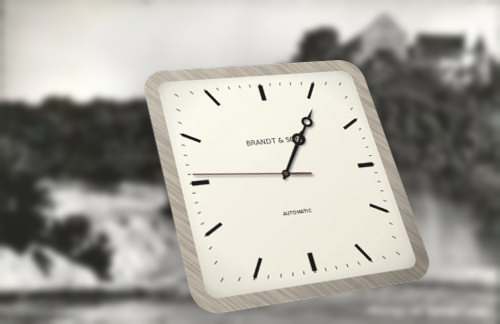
**1:05:46**
